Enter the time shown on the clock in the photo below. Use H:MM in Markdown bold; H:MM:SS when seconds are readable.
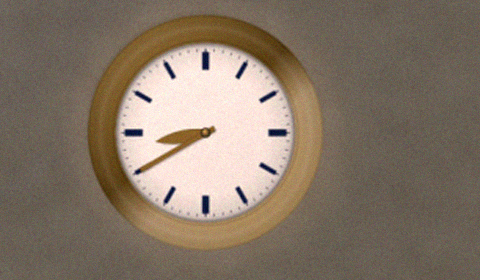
**8:40**
